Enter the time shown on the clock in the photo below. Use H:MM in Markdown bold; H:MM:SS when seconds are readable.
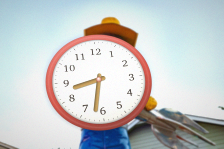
**8:32**
